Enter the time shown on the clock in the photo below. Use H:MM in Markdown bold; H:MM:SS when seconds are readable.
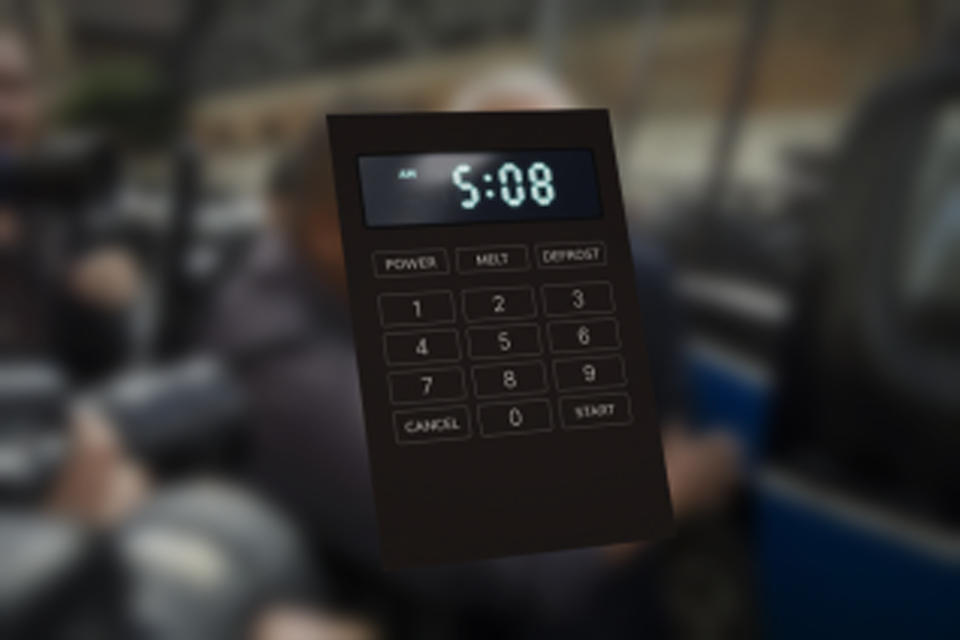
**5:08**
